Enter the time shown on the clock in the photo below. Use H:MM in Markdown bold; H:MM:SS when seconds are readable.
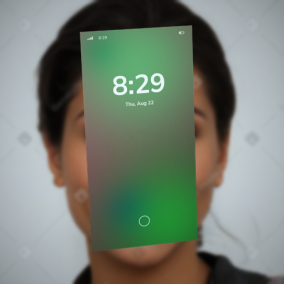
**8:29**
